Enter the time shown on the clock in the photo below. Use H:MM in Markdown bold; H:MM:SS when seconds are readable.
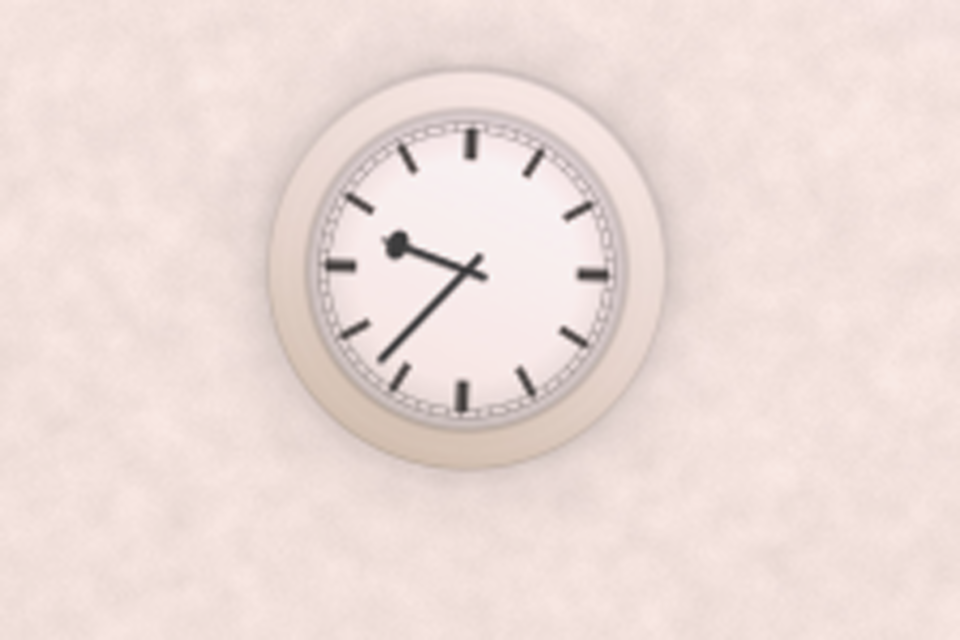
**9:37**
